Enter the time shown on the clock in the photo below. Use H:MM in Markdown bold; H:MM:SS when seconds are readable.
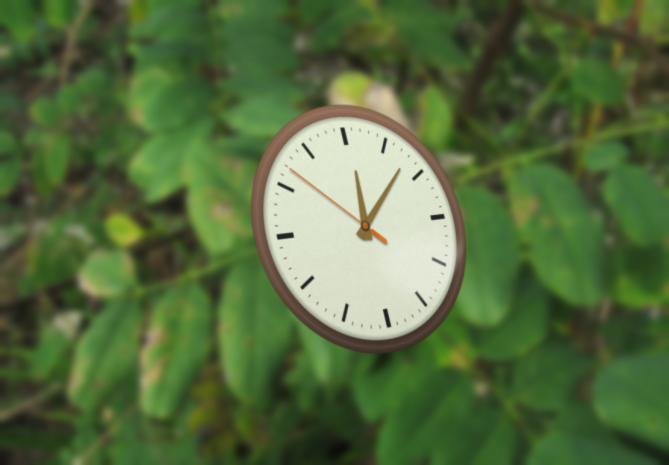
**12:07:52**
